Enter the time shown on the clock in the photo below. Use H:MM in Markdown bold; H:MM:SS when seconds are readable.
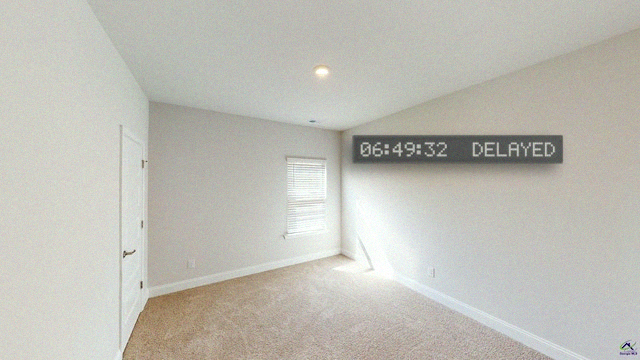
**6:49:32**
